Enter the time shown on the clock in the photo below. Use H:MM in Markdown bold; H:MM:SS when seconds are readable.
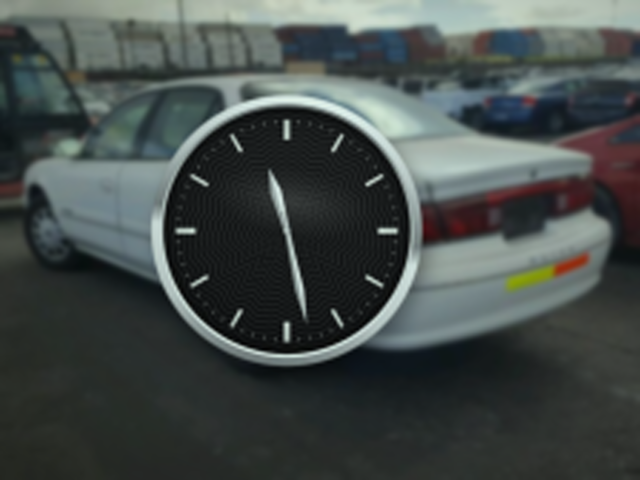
**11:28**
